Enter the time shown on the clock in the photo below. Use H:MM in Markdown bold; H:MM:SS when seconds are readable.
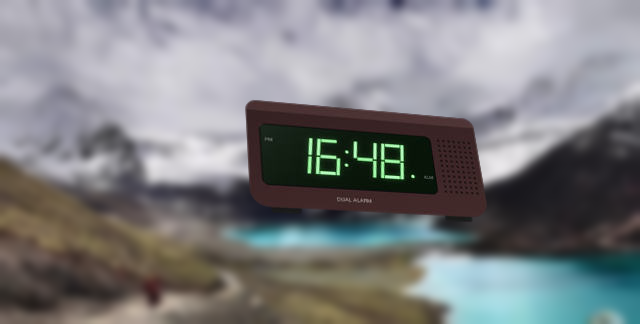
**16:48**
